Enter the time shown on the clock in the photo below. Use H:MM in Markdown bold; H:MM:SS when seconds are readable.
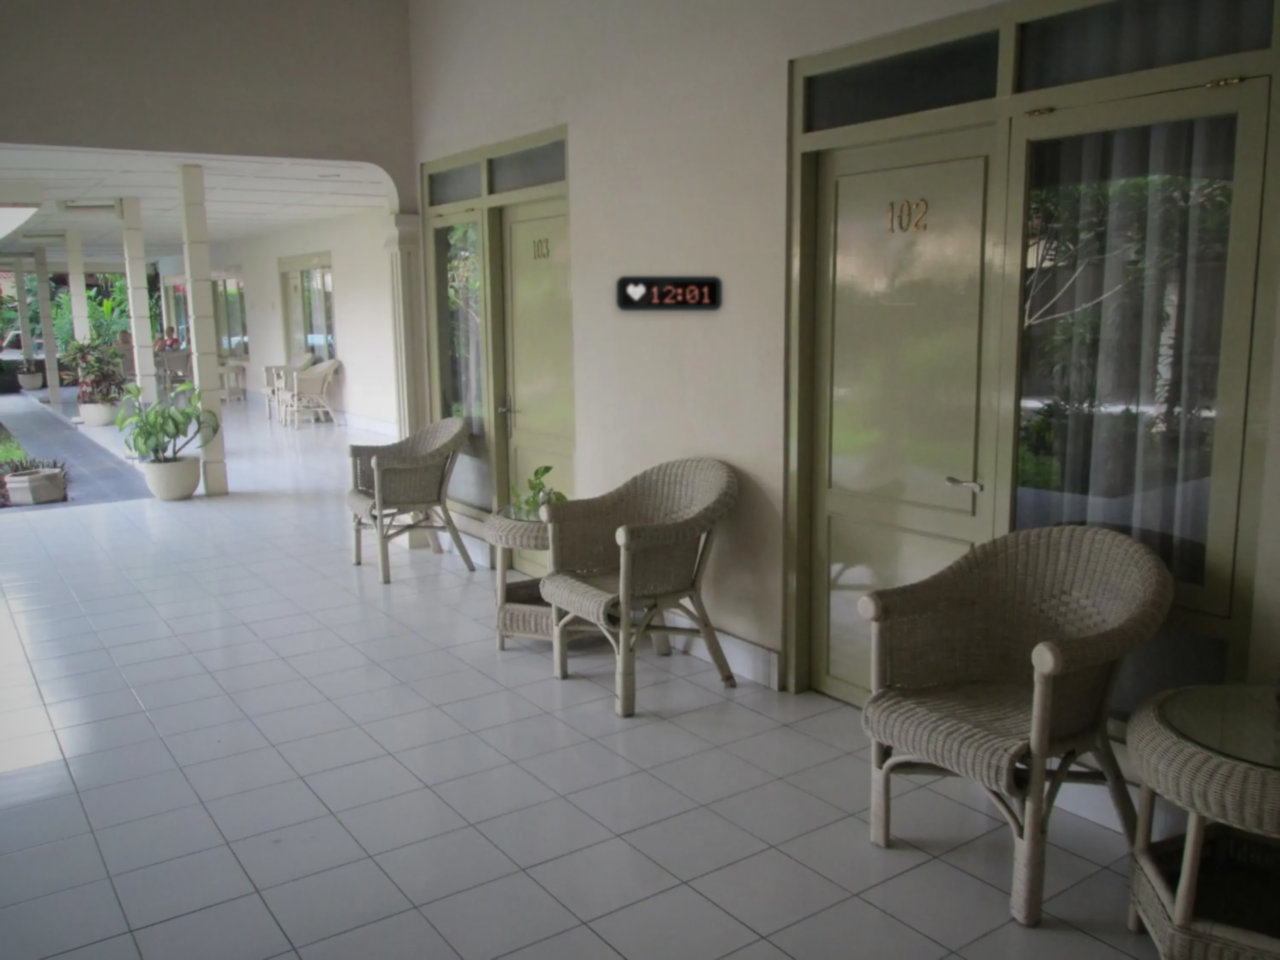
**12:01**
